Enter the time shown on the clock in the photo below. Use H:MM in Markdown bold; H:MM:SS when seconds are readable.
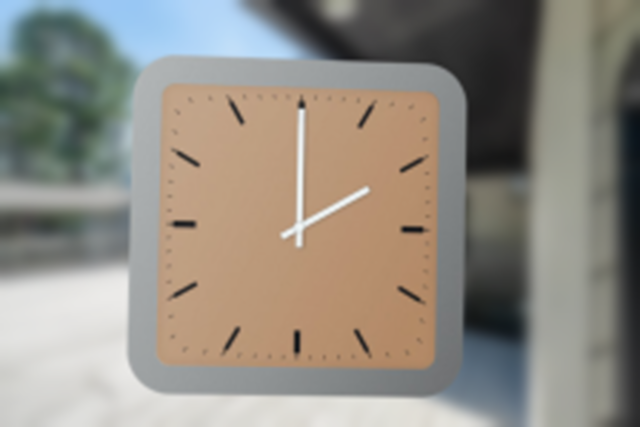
**2:00**
